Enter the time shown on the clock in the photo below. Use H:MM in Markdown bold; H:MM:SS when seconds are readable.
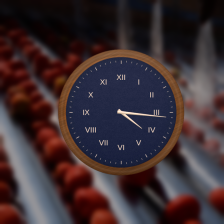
**4:16**
